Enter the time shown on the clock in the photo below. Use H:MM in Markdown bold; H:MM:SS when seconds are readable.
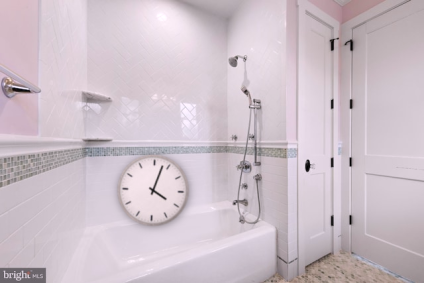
**4:03**
